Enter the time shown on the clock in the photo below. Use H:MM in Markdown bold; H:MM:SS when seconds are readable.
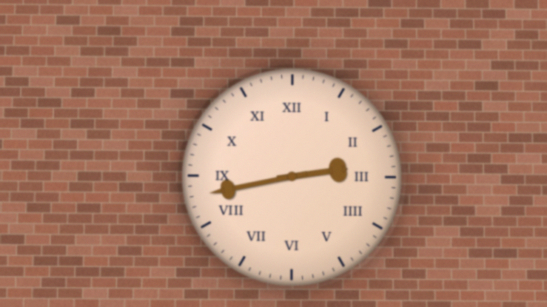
**2:43**
